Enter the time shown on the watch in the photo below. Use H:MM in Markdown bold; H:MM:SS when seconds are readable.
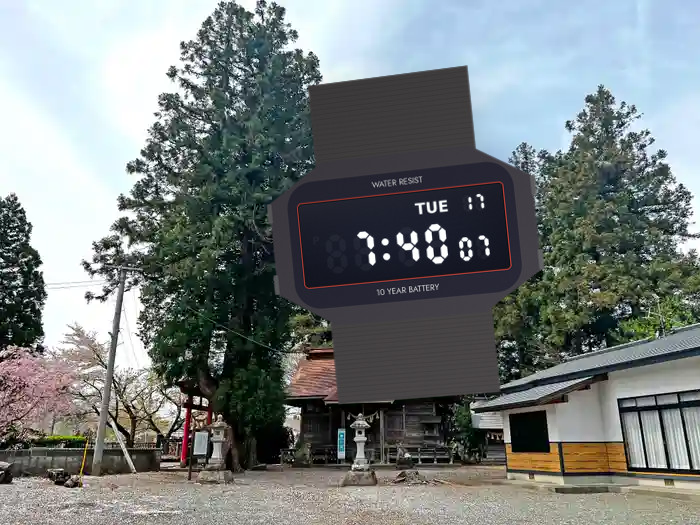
**7:40:07**
